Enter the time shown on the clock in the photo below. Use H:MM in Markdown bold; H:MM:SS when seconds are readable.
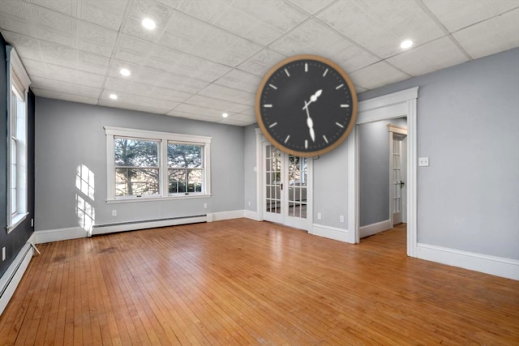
**1:28**
